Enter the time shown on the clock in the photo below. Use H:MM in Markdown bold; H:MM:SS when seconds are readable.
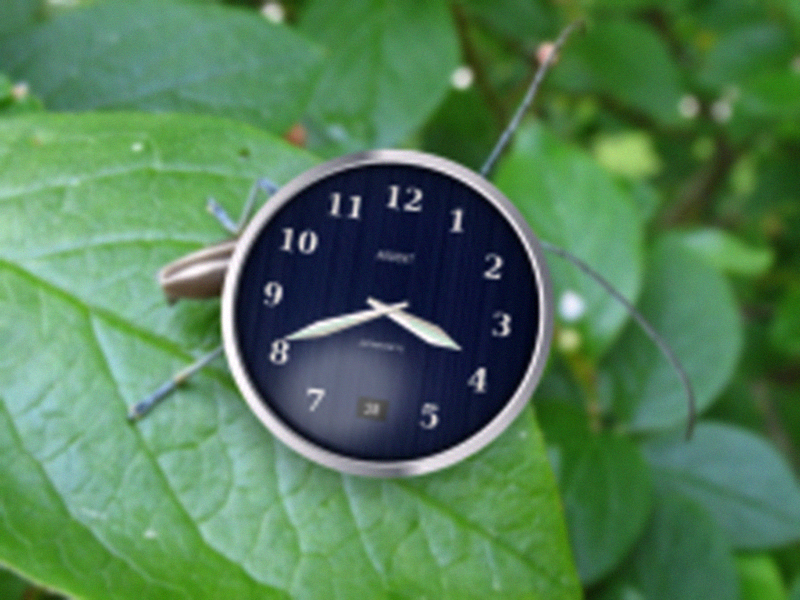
**3:41**
